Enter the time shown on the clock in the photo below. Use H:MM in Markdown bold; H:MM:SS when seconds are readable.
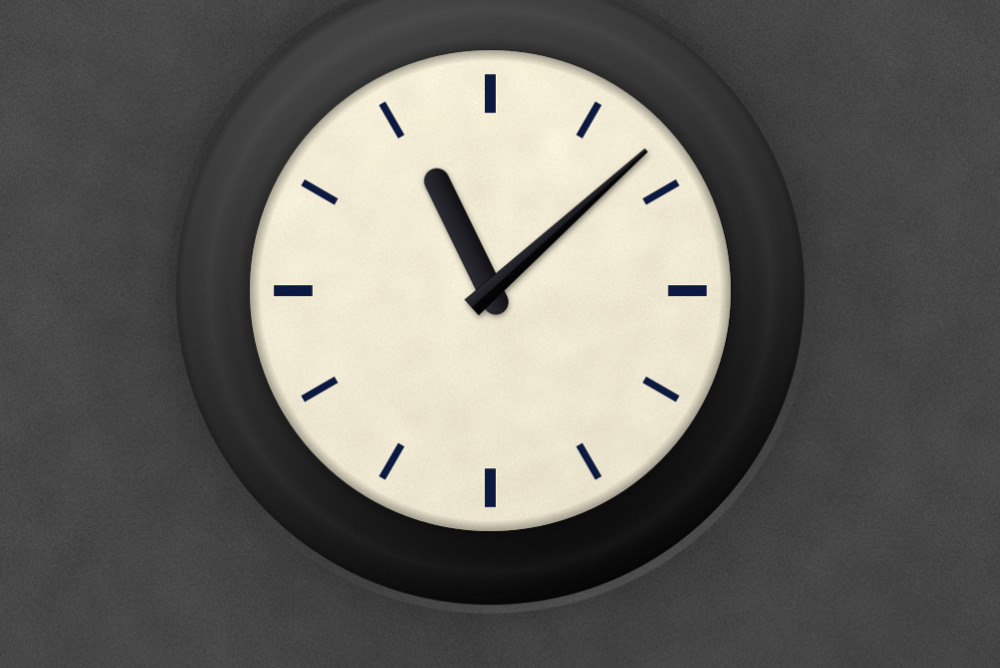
**11:08**
